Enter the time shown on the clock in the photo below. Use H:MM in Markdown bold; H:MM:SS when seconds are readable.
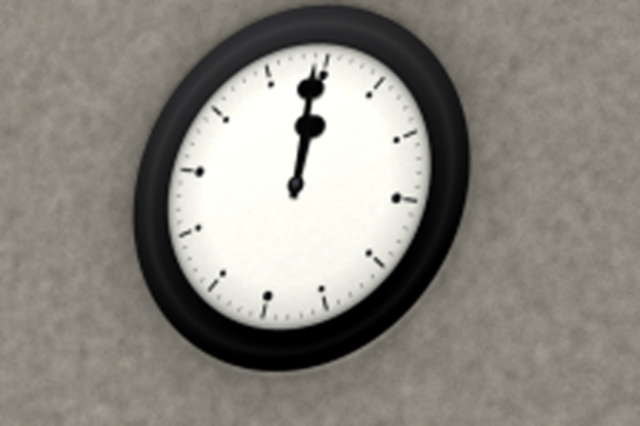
**11:59**
